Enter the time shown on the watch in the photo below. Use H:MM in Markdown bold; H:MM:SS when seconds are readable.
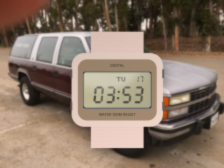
**3:53**
